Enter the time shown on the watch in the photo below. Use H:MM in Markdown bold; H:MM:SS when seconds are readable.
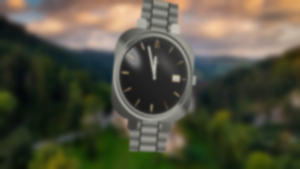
**11:57**
